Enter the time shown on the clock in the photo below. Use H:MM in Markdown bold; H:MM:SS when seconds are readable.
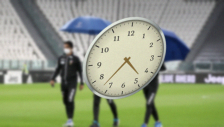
**4:37**
